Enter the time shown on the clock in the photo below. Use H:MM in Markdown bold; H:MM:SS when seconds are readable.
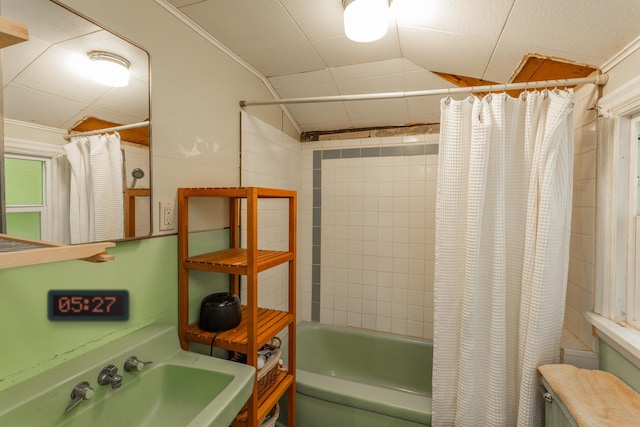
**5:27**
